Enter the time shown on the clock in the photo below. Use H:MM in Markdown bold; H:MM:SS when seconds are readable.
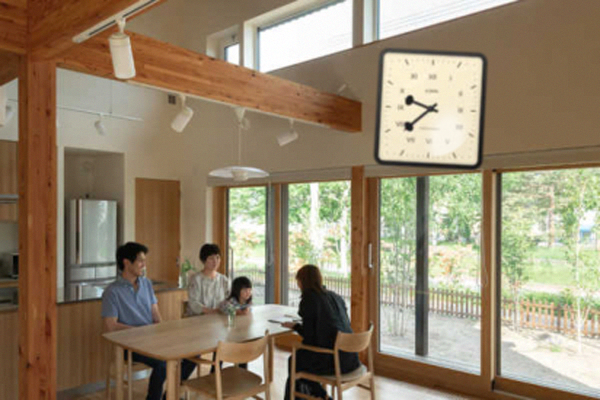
**9:38**
